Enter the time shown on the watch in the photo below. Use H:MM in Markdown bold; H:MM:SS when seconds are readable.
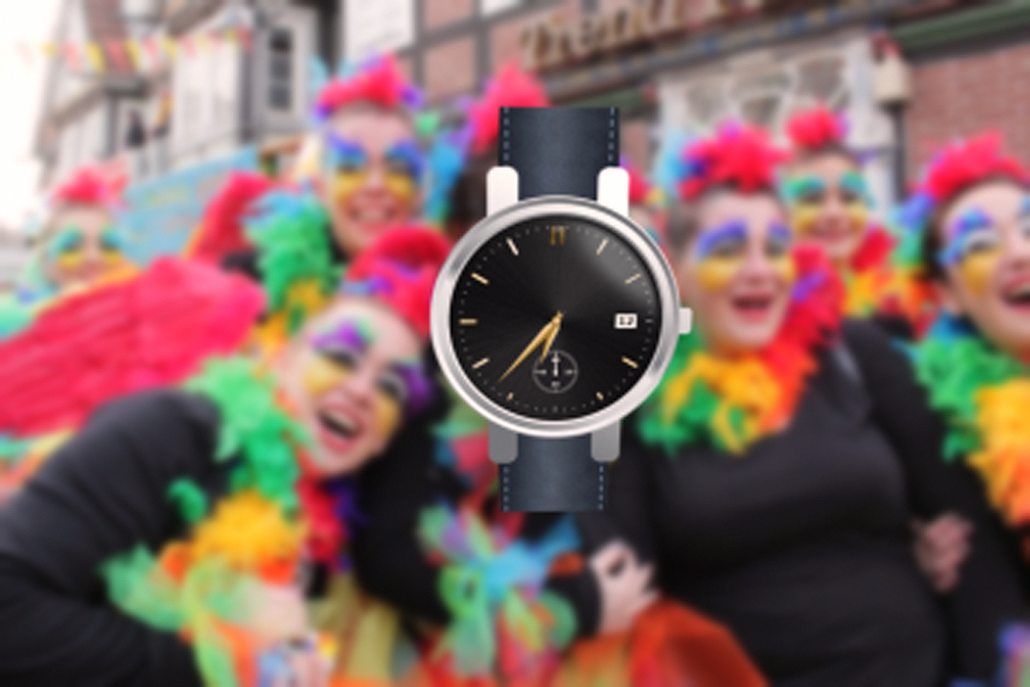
**6:37**
